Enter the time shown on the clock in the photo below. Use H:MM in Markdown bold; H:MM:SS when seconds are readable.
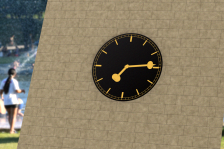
**7:14**
